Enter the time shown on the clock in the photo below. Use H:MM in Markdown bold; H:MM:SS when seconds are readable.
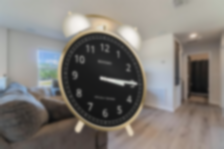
**3:15**
